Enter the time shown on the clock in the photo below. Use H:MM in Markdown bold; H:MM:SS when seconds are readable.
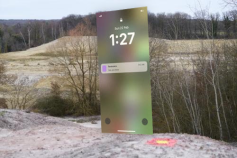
**1:27**
